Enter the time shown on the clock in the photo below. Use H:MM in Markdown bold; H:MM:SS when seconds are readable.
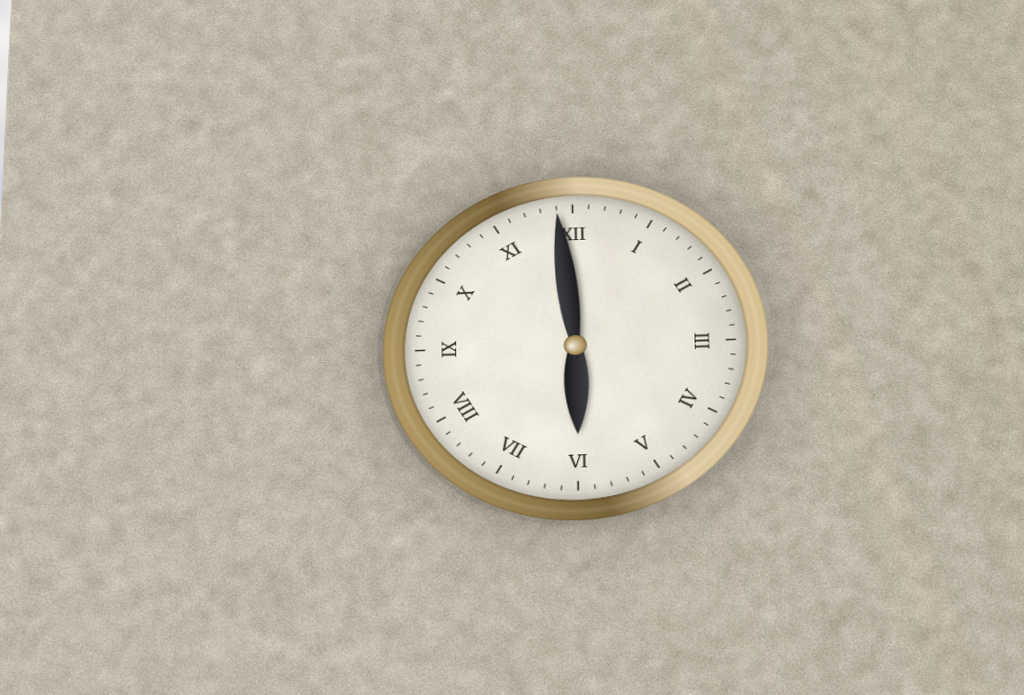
**5:59**
